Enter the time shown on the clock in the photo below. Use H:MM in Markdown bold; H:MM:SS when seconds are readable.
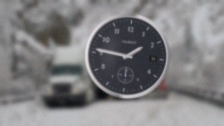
**1:46**
